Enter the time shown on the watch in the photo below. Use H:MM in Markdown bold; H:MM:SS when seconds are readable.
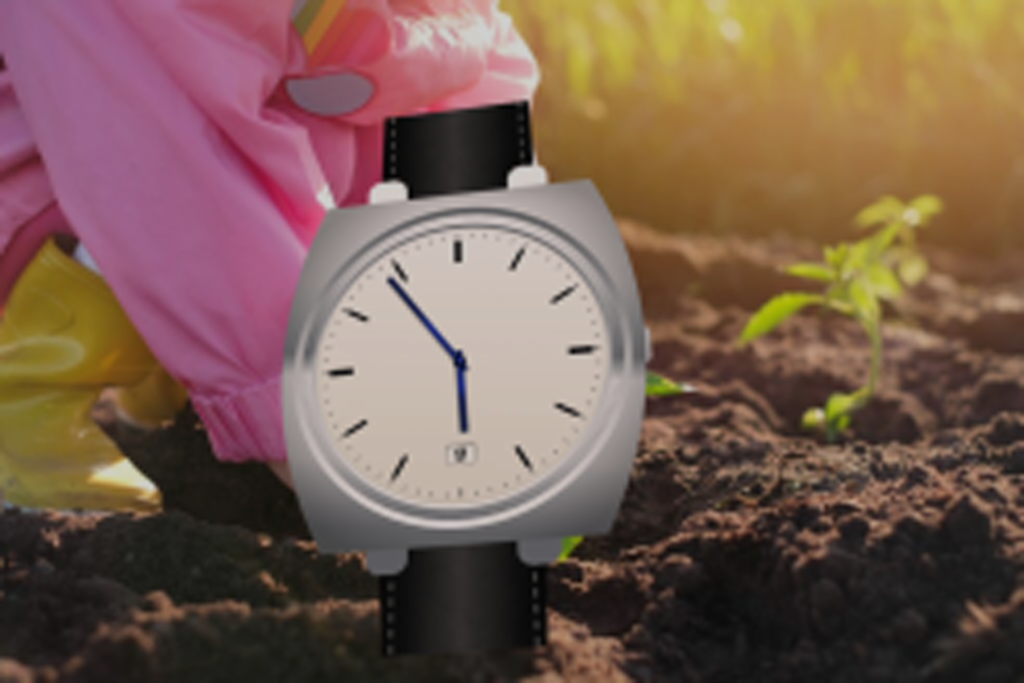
**5:54**
